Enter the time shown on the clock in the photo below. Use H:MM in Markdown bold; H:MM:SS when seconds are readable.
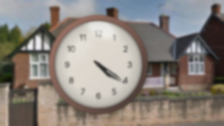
**4:21**
